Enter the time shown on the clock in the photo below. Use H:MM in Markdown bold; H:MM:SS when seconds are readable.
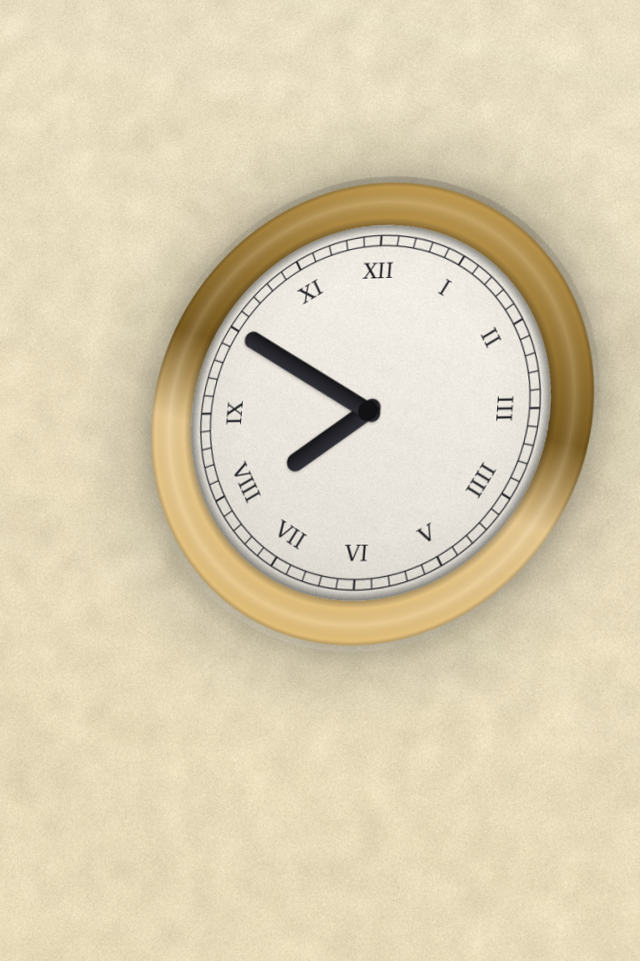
**7:50**
